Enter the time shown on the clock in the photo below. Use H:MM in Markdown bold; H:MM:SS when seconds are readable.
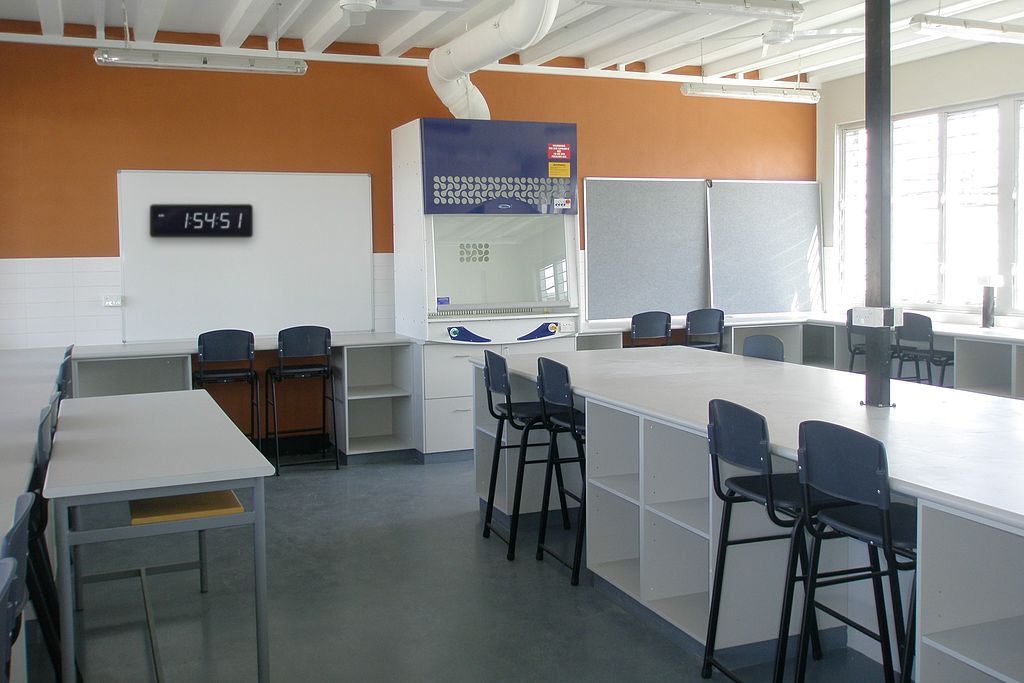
**1:54:51**
